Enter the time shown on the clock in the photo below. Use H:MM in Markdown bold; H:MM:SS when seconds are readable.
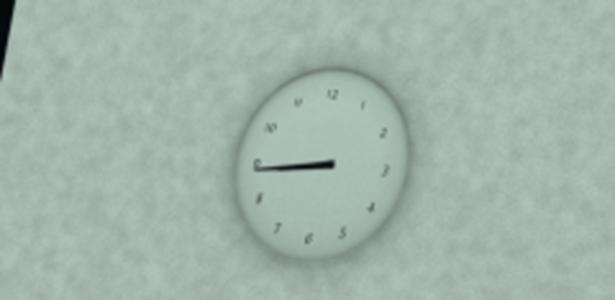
**8:44**
